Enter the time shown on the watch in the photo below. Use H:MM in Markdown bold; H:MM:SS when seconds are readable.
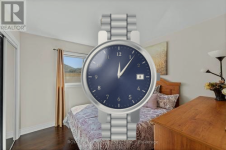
**12:06**
